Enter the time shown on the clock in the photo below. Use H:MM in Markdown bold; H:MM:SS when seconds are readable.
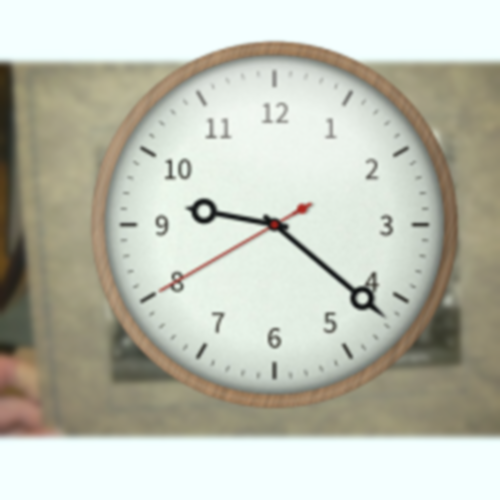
**9:21:40**
